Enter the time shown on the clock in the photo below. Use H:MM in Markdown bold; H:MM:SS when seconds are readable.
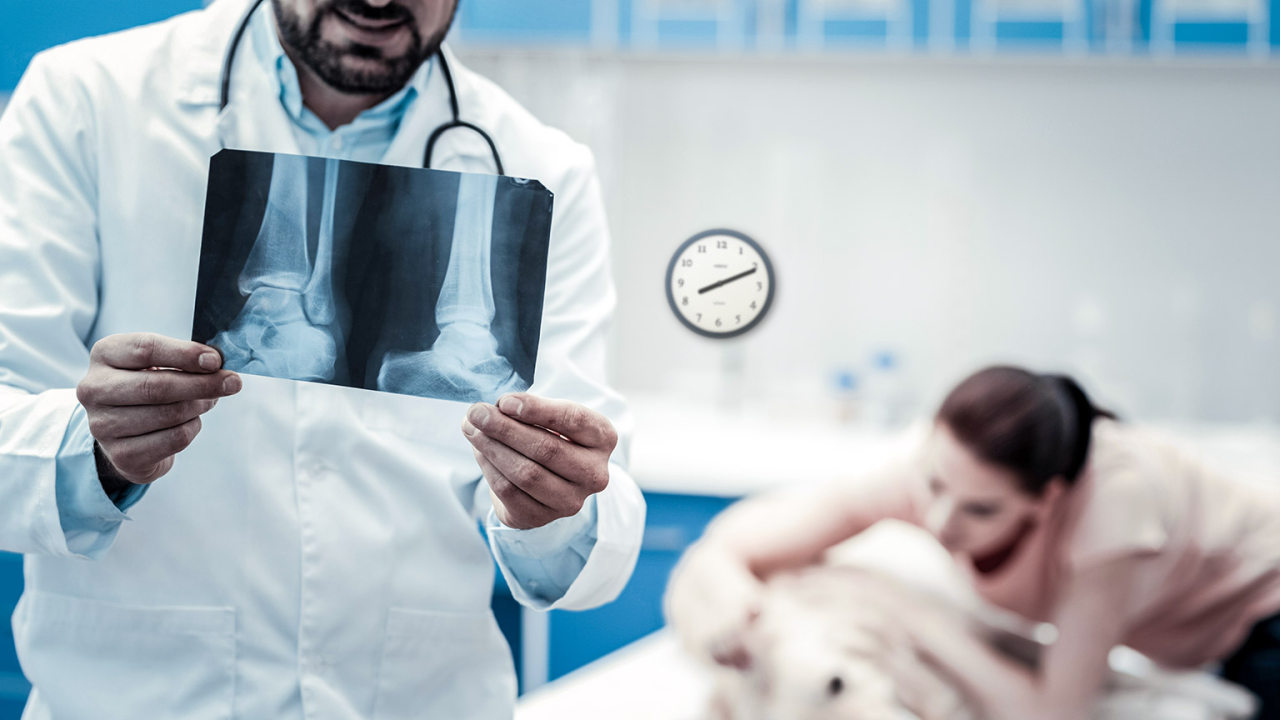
**8:11**
